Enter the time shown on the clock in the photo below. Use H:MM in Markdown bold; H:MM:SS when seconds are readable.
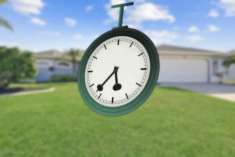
**5:37**
